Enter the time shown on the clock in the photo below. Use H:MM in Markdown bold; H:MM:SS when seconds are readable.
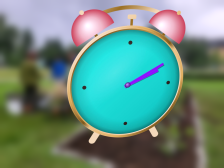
**2:10**
